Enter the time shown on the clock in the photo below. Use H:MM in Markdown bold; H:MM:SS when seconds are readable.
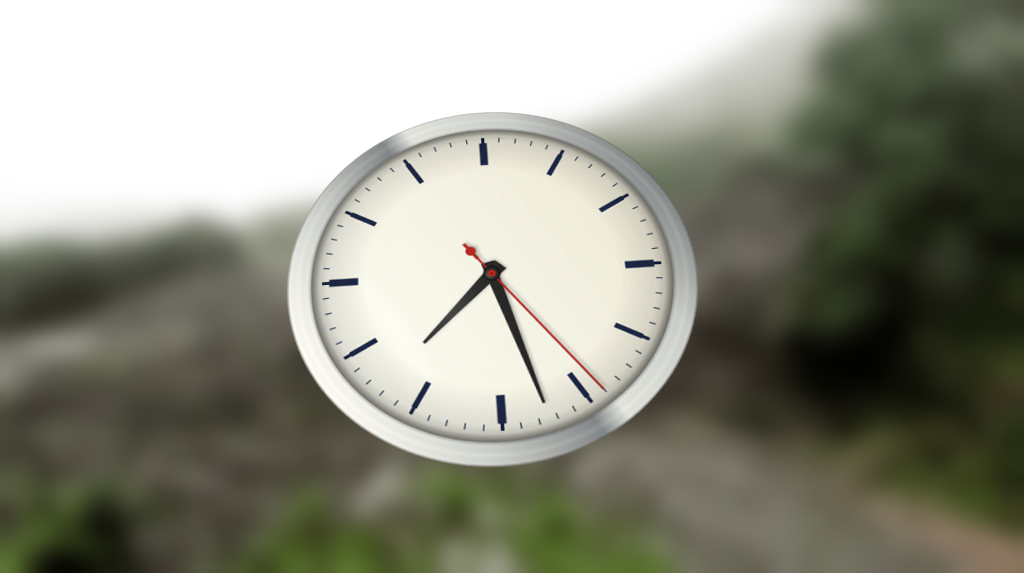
**7:27:24**
